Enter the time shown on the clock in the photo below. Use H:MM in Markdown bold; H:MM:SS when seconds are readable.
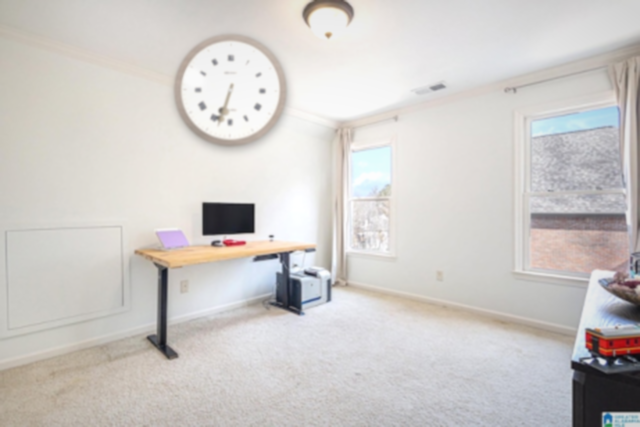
**6:33**
